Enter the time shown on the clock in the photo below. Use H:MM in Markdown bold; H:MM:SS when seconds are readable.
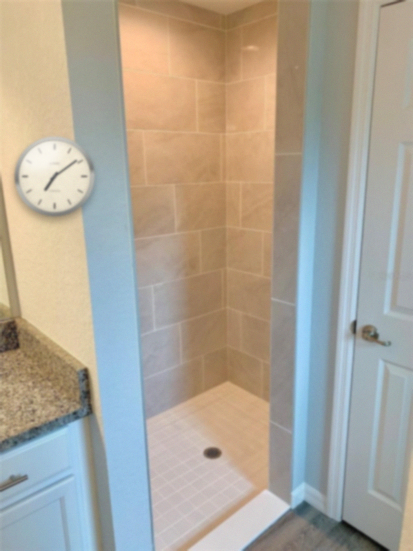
**7:09**
